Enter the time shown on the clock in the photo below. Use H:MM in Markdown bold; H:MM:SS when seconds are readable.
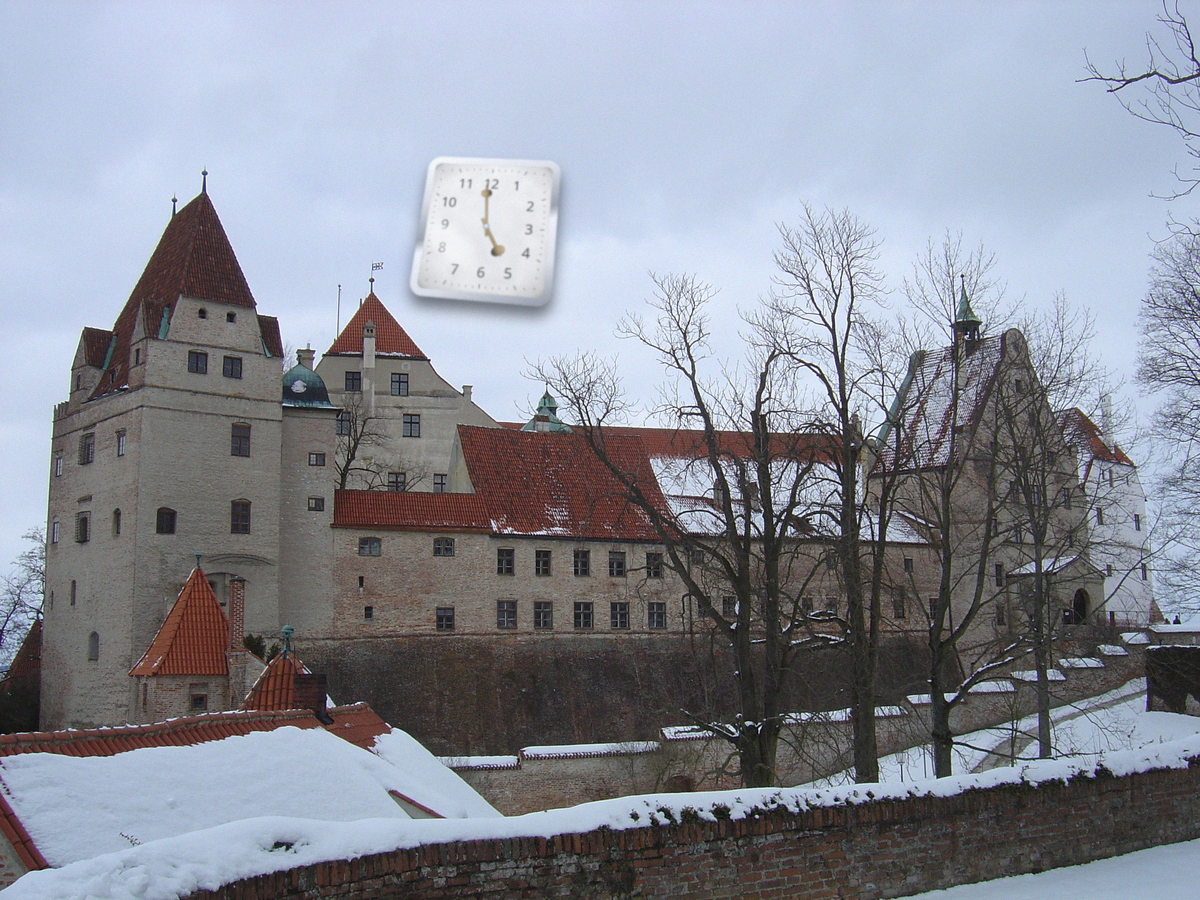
**4:59**
